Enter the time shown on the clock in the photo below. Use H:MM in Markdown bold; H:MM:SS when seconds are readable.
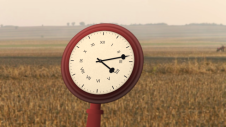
**4:13**
